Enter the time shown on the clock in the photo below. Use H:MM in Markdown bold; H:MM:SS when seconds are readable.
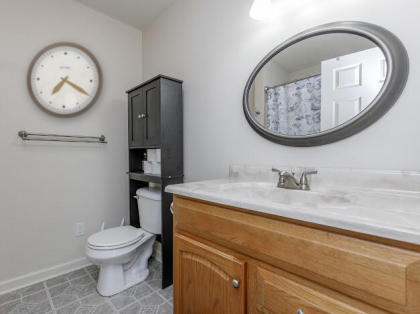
**7:20**
